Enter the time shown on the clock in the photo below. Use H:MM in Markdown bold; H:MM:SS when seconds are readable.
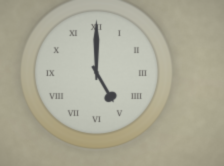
**5:00**
